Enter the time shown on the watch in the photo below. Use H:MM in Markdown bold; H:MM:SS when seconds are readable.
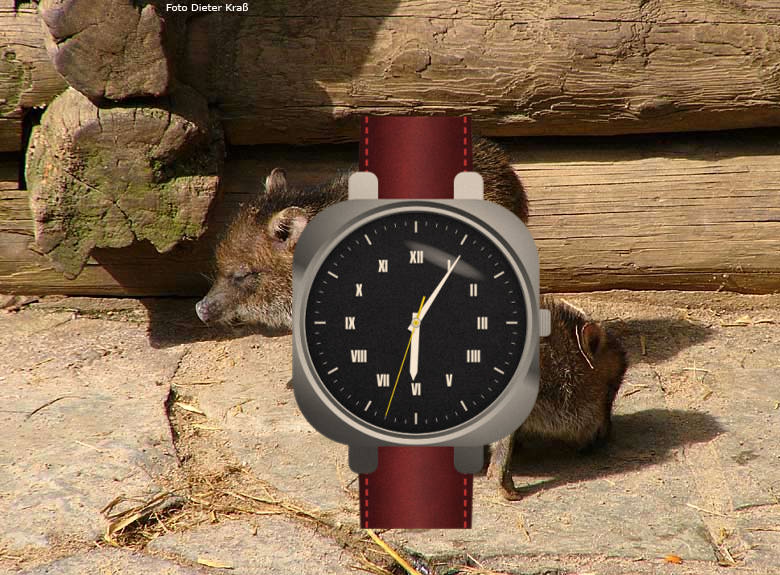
**6:05:33**
